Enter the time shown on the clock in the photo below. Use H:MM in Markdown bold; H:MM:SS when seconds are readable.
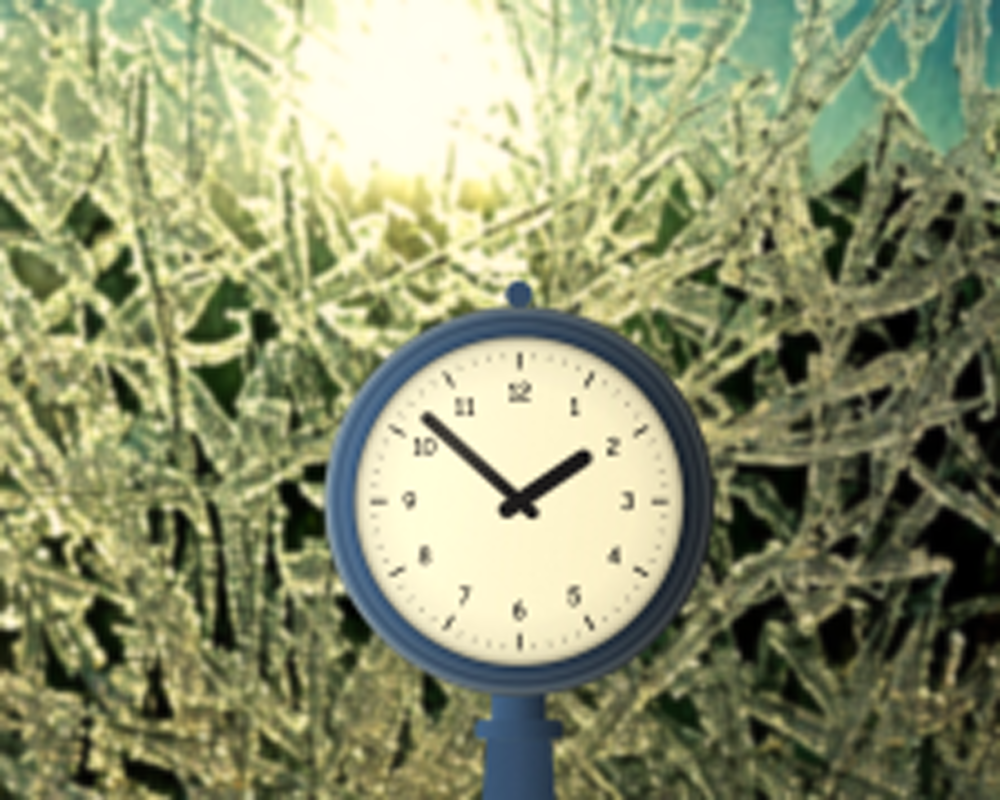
**1:52**
